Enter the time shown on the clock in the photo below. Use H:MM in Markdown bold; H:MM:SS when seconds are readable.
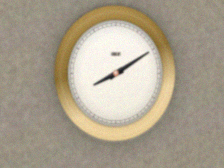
**8:10**
